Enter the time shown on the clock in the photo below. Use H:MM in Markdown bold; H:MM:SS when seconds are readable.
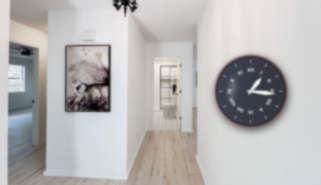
**1:16**
